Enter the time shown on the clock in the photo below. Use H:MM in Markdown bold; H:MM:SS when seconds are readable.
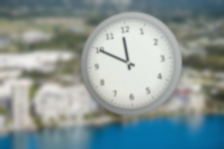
**11:50**
